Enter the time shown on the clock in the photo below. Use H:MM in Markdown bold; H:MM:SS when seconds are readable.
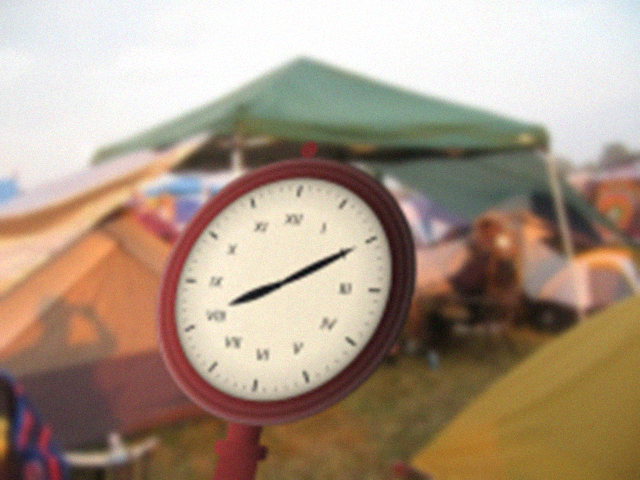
**8:10**
